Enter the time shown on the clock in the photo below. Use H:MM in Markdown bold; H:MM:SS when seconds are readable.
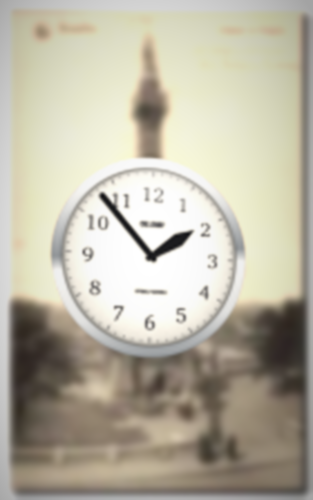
**1:53**
